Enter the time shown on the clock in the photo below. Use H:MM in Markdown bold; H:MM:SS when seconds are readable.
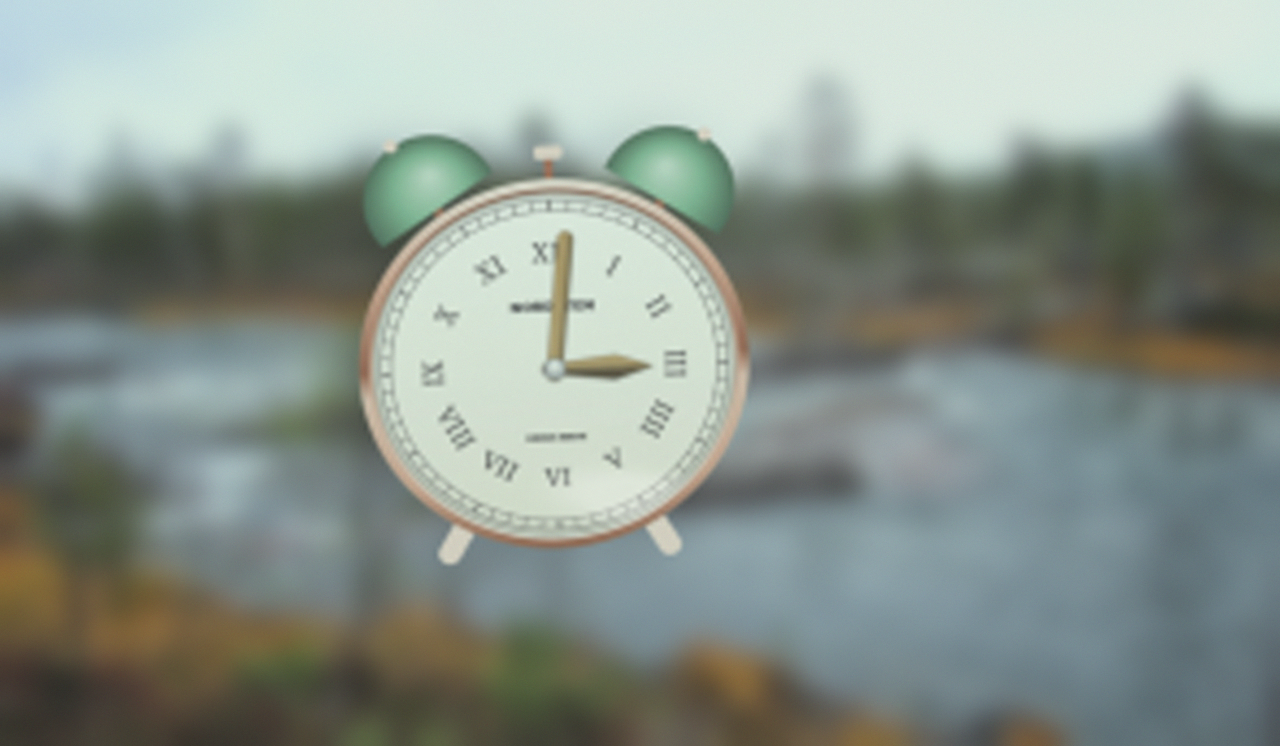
**3:01**
